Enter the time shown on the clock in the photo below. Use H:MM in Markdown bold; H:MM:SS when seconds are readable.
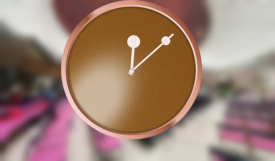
**12:08**
